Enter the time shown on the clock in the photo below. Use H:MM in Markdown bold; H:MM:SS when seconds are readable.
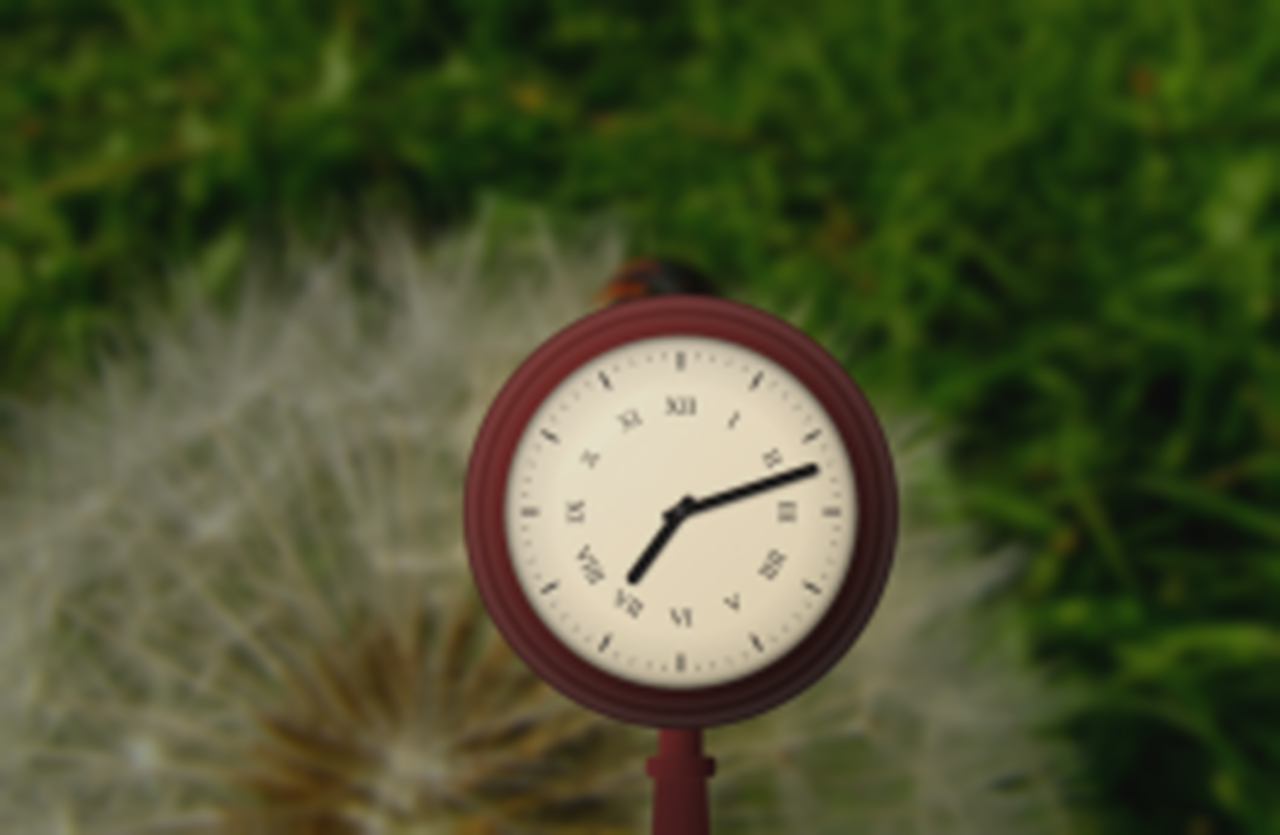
**7:12**
